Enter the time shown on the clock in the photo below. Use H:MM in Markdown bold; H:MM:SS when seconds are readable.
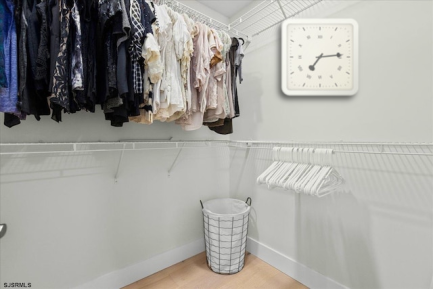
**7:14**
